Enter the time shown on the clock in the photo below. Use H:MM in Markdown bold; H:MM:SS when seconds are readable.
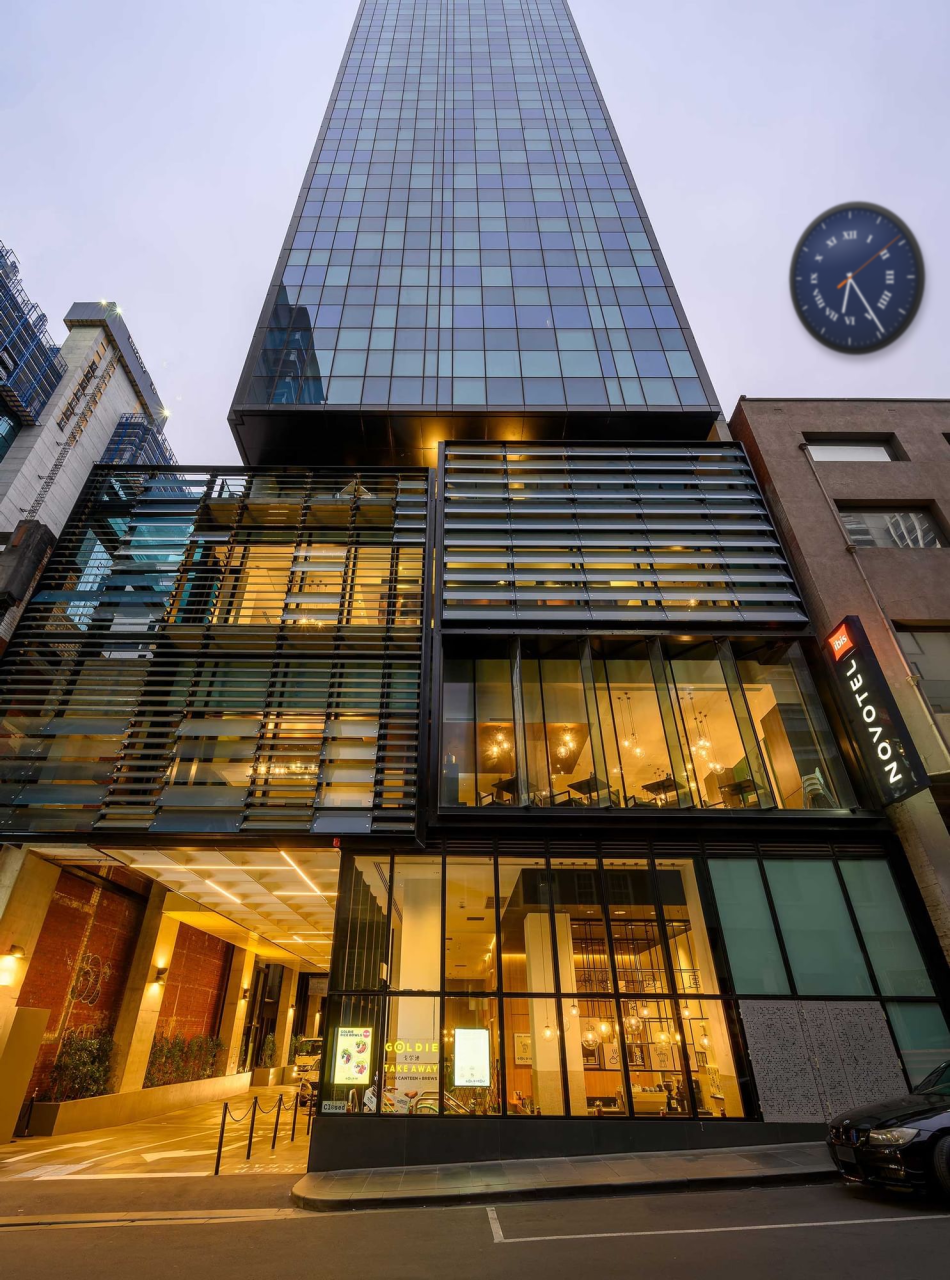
**6:24:09**
